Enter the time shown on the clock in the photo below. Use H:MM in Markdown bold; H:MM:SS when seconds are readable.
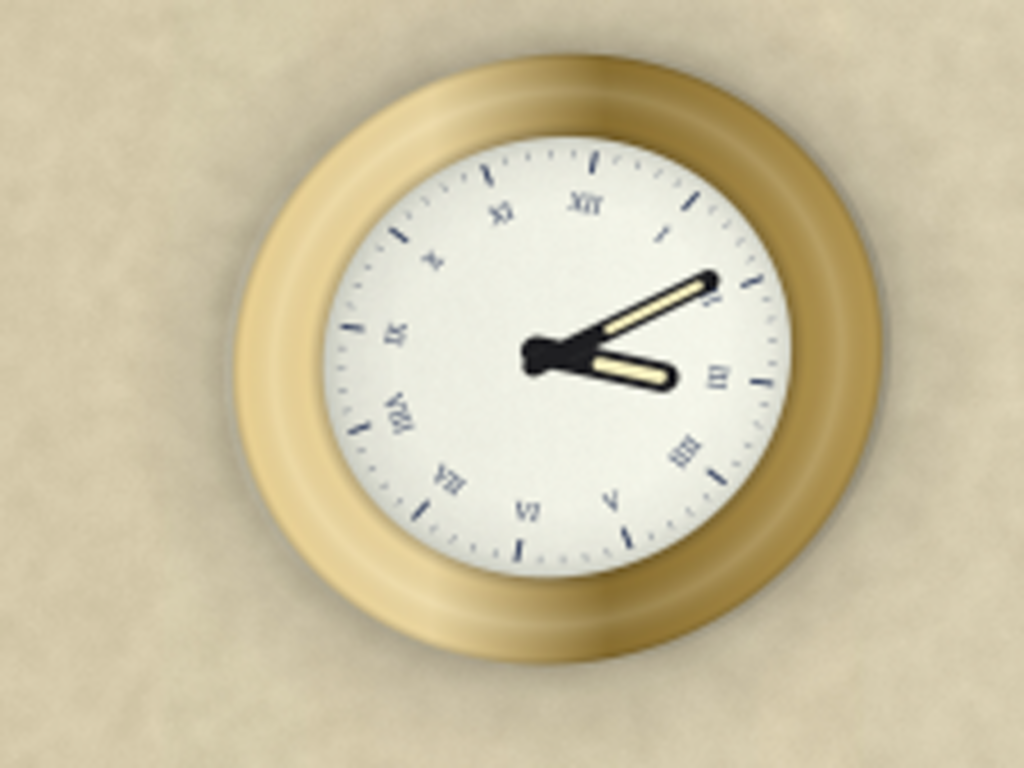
**3:09**
